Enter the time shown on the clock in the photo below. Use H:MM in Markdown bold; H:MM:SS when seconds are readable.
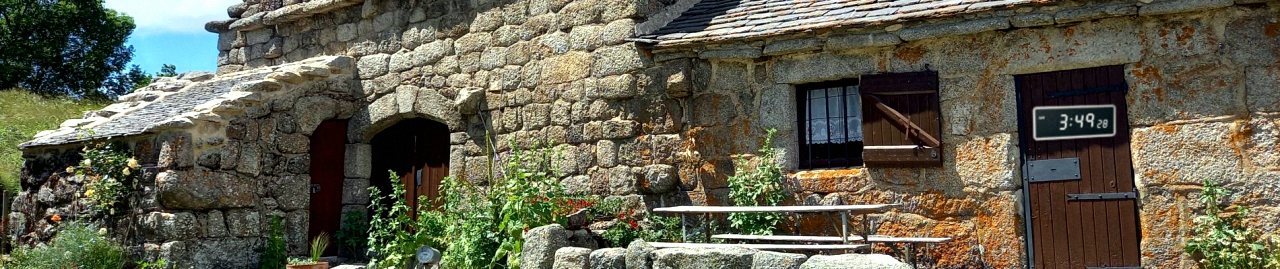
**3:49**
